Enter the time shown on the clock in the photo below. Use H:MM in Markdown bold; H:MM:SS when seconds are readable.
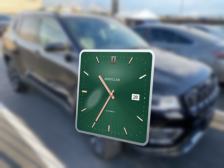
**10:35**
